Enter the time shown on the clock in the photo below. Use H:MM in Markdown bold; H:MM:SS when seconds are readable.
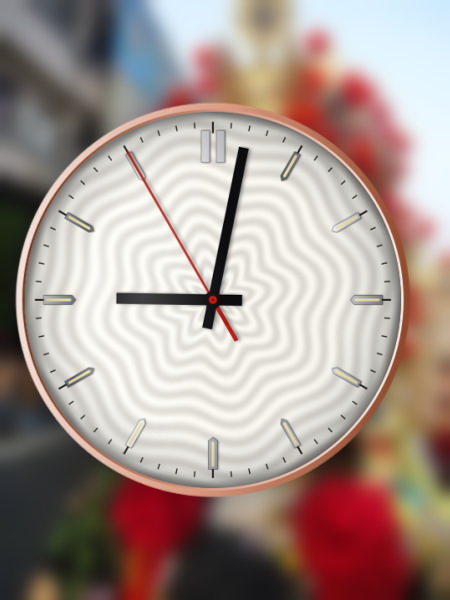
**9:01:55**
